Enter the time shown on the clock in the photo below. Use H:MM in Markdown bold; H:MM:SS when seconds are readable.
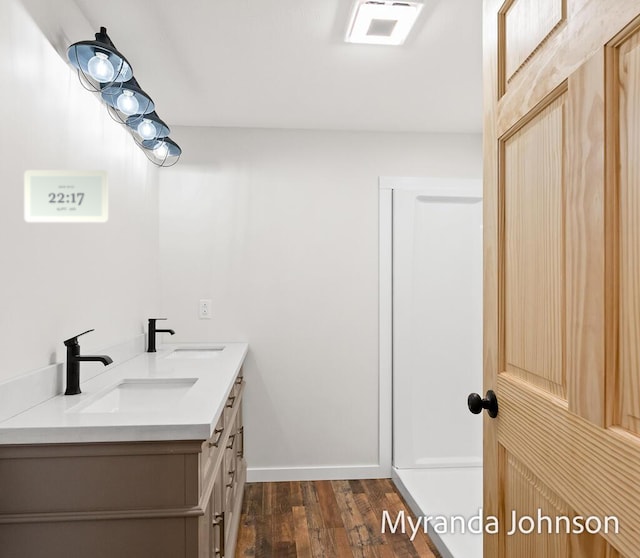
**22:17**
